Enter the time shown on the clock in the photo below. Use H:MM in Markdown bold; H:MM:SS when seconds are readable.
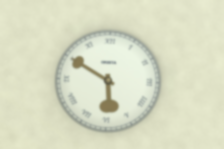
**5:50**
